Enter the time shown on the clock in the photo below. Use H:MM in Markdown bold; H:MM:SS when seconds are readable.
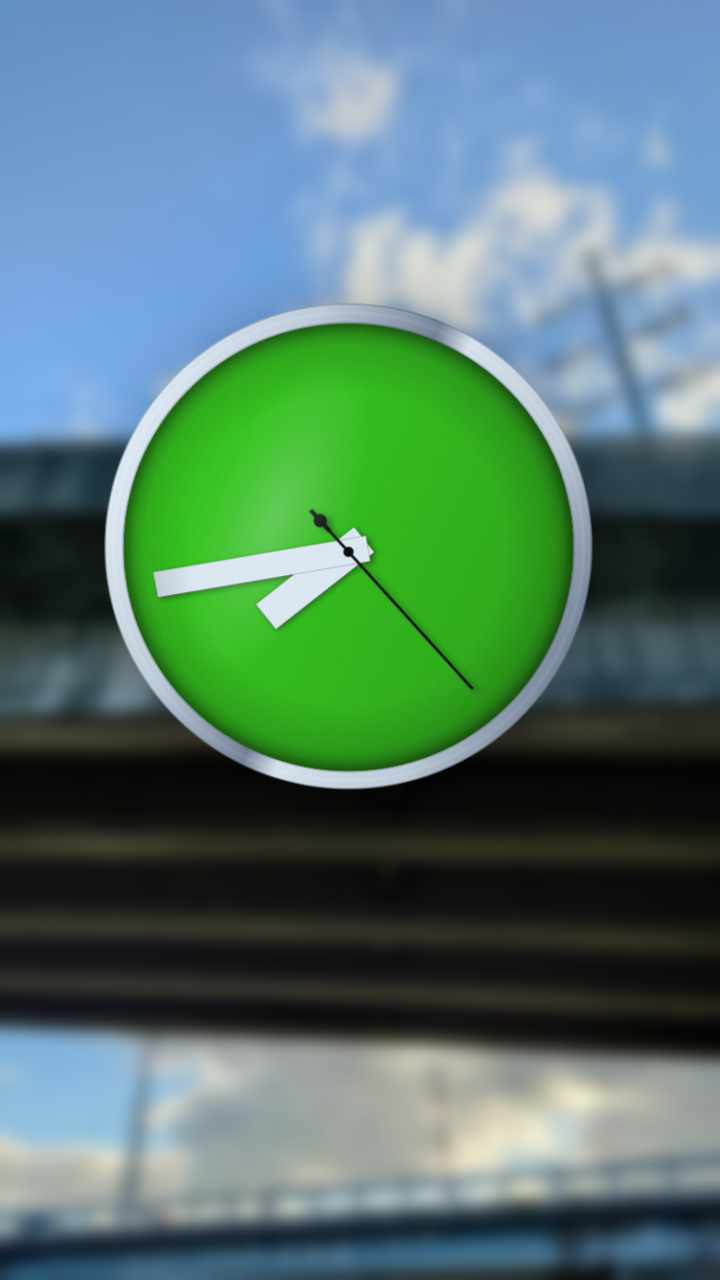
**7:43:23**
